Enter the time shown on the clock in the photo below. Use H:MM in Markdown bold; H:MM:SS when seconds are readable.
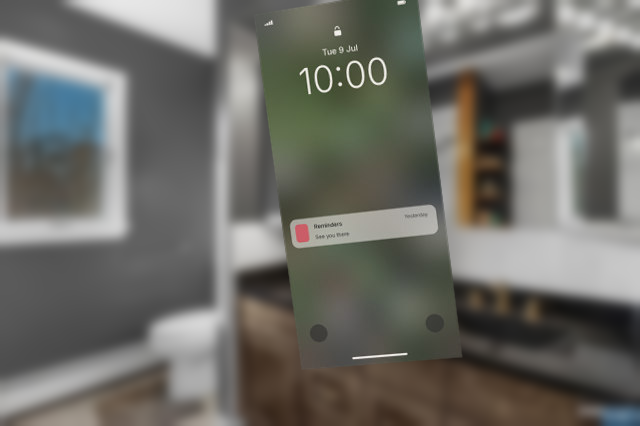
**10:00**
